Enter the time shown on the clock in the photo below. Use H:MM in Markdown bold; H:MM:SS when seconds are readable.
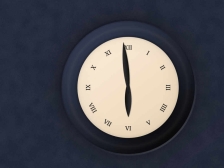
**5:59**
